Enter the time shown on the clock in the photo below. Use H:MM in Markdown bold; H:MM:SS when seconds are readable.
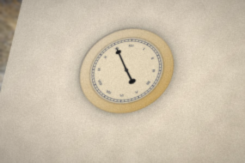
**4:55**
